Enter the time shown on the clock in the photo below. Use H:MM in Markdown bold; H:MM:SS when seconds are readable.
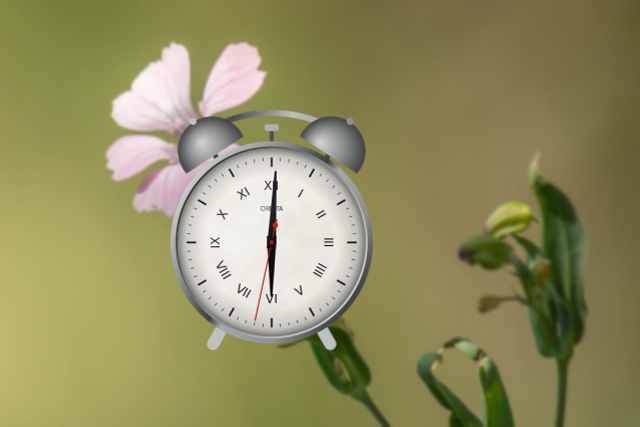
**6:00:32**
